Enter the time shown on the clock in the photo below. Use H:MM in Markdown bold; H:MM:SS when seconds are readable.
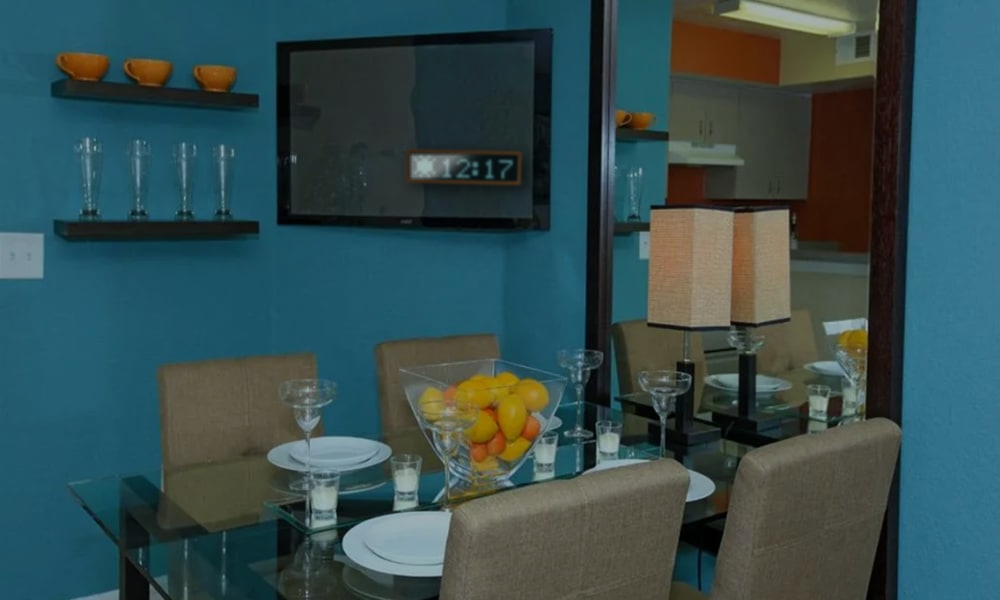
**12:17**
